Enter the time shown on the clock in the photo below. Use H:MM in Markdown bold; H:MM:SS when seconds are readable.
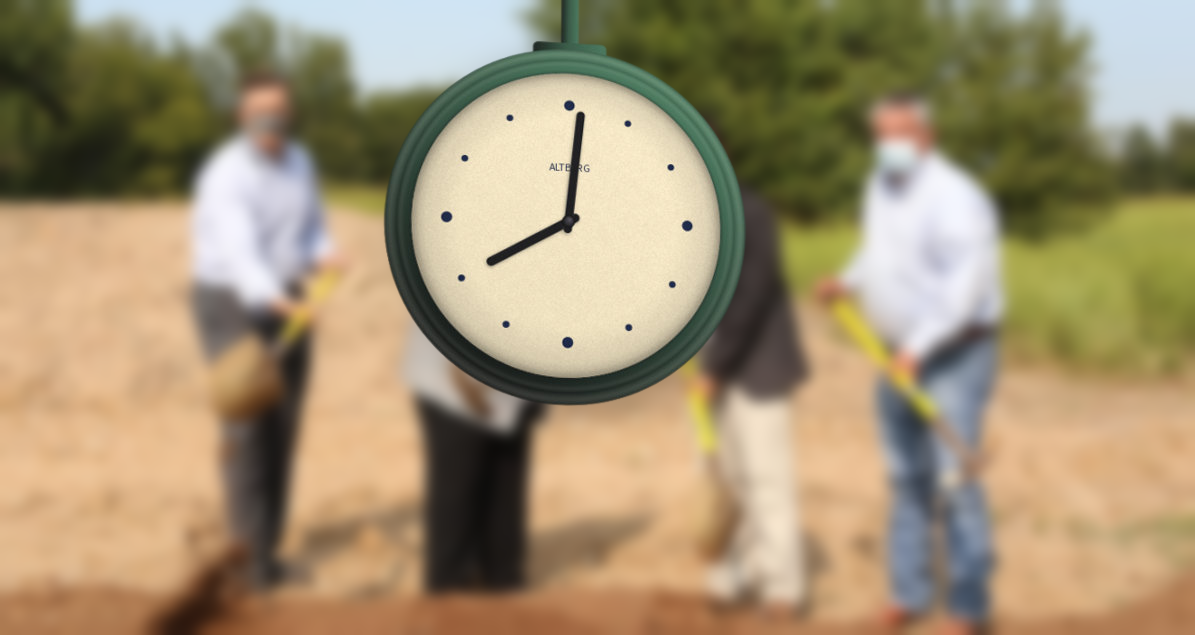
**8:01**
